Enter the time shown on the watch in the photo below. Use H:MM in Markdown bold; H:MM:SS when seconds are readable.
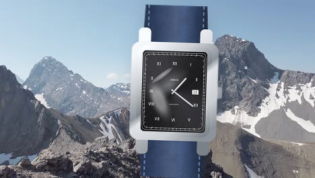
**1:21**
